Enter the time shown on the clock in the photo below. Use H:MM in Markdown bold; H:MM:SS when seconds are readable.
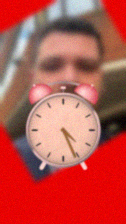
**4:26**
